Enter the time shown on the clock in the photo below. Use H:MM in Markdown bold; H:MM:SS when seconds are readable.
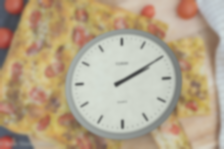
**2:10**
